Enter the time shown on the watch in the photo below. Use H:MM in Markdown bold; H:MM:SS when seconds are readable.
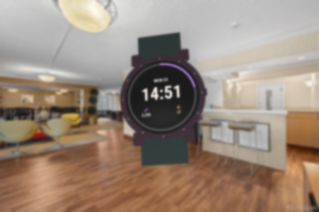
**14:51**
